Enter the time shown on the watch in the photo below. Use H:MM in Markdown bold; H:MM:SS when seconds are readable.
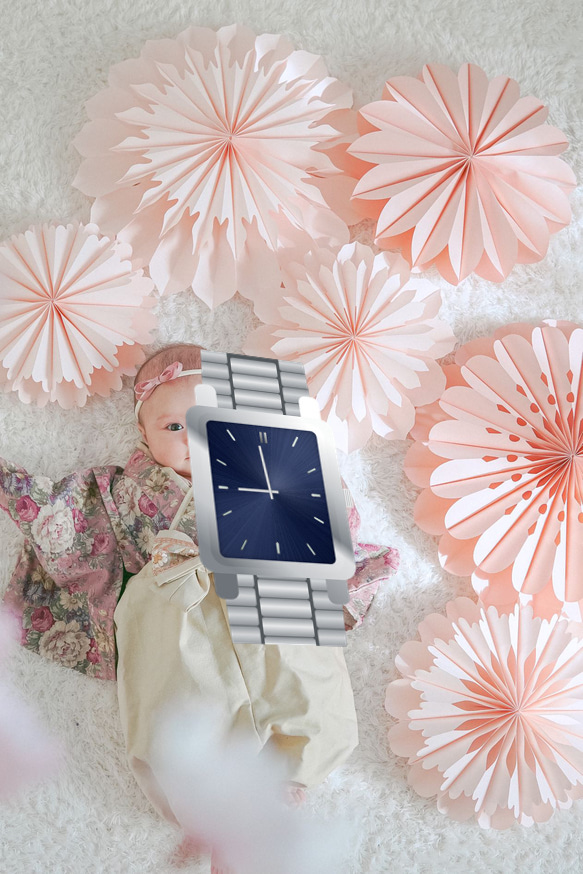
**8:59**
